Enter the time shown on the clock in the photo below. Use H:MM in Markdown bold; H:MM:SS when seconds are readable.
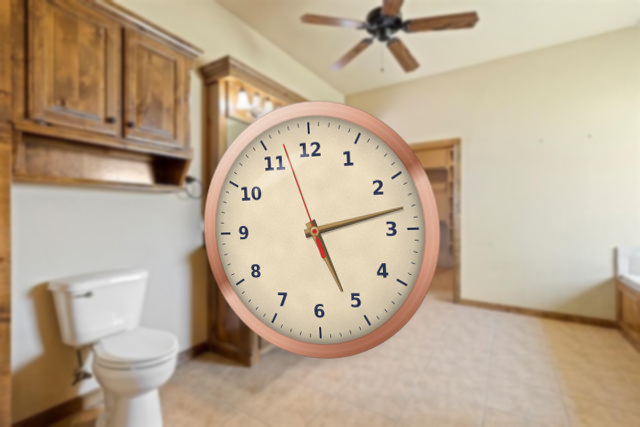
**5:12:57**
